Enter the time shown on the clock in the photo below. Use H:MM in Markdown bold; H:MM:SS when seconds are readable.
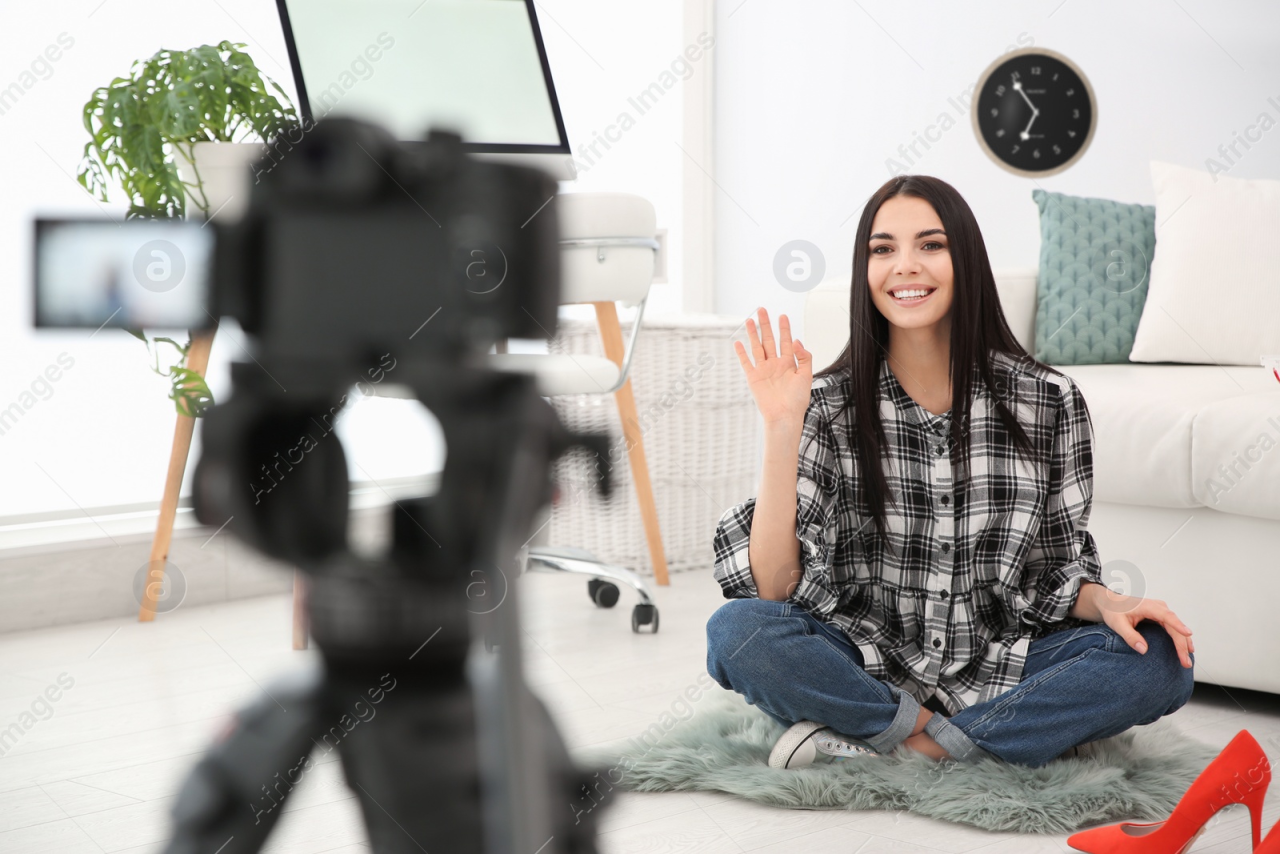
**6:54**
